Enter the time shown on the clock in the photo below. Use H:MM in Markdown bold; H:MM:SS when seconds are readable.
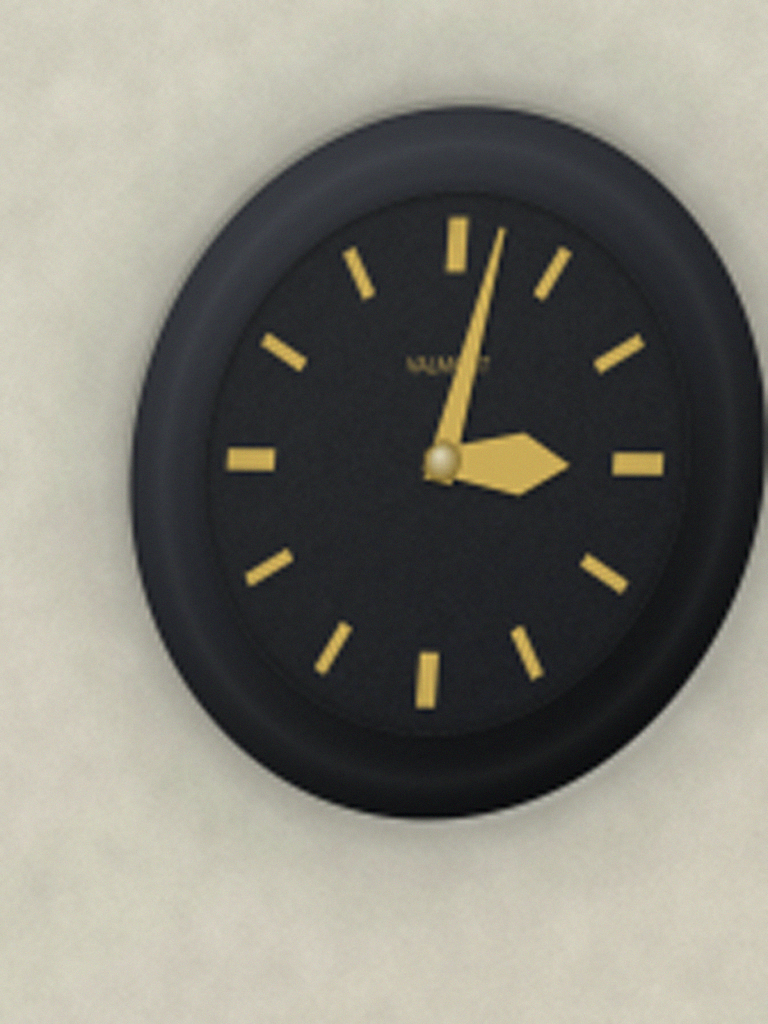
**3:02**
